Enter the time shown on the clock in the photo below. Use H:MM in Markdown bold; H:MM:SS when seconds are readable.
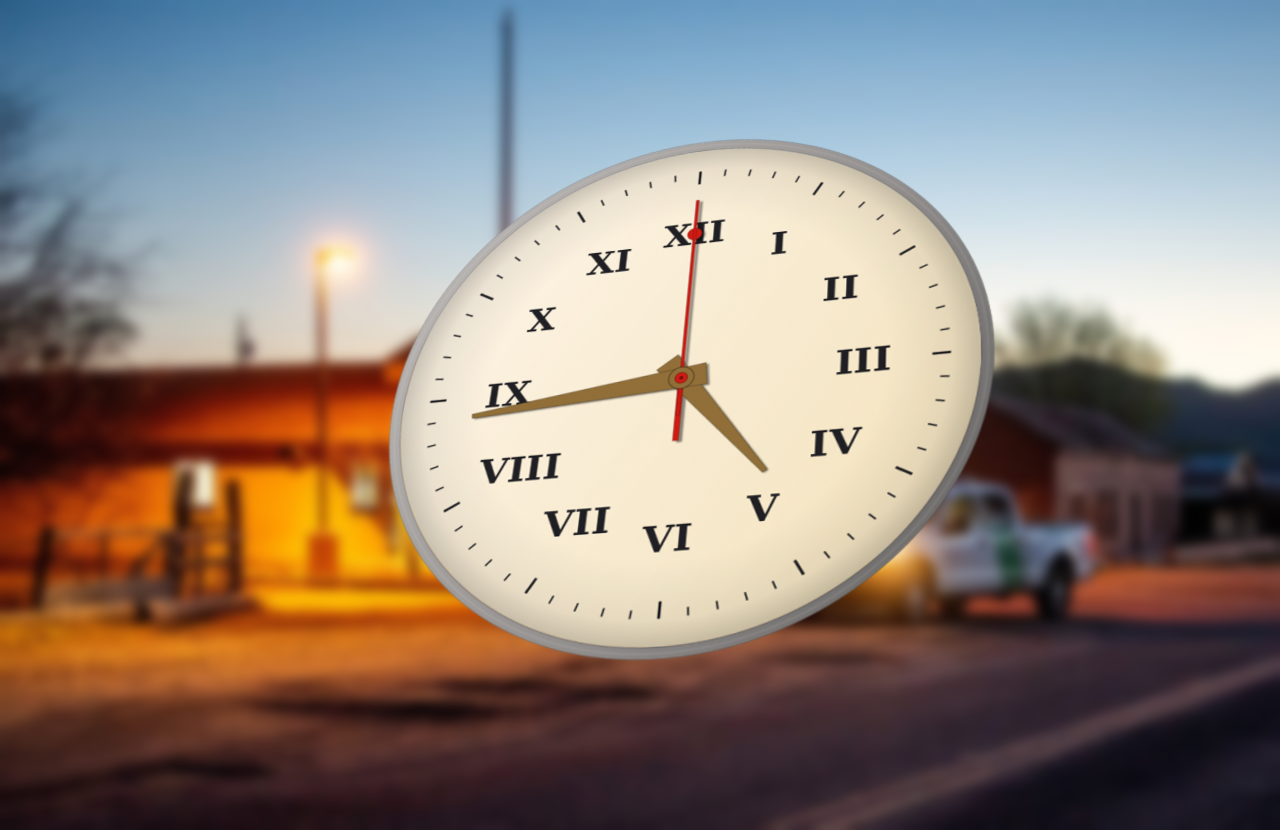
**4:44:00**
